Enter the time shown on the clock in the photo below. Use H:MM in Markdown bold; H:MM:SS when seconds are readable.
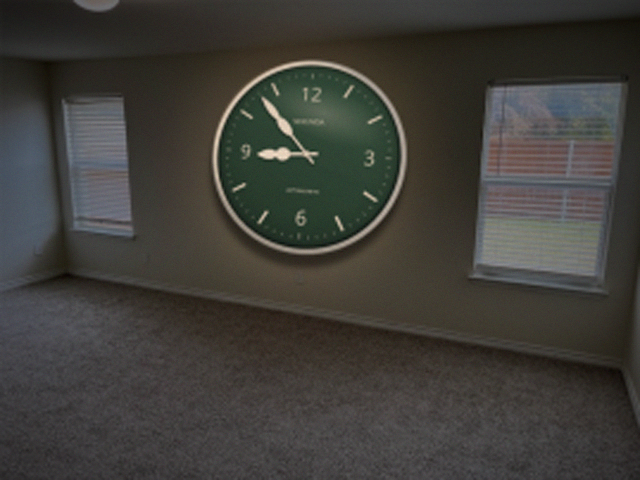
**8:53**
